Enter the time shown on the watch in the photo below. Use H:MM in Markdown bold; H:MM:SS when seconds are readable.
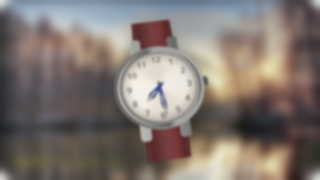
**7:29**
